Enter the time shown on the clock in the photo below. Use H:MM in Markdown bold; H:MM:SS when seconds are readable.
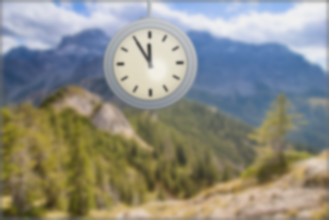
**11:55**
